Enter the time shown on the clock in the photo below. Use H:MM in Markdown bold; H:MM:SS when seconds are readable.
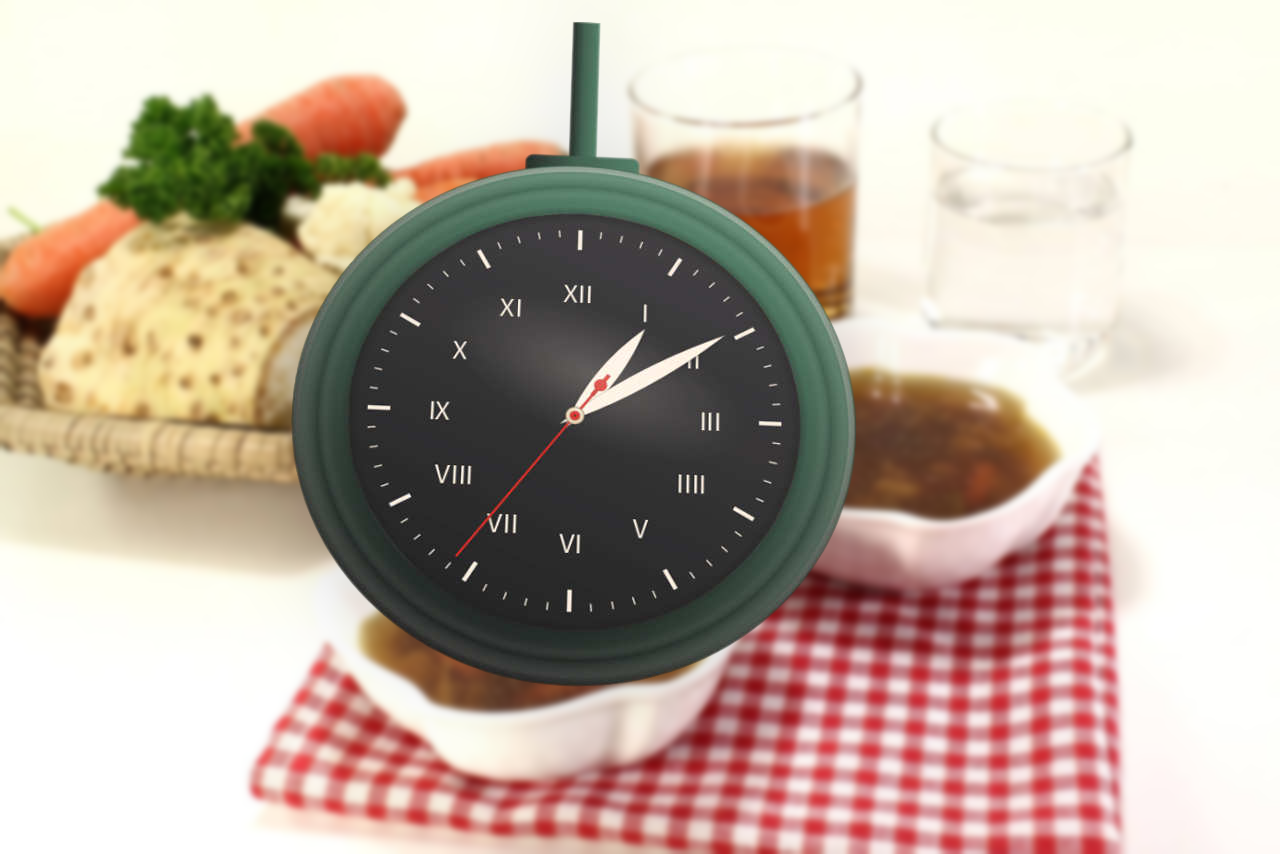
**1:09:36**
